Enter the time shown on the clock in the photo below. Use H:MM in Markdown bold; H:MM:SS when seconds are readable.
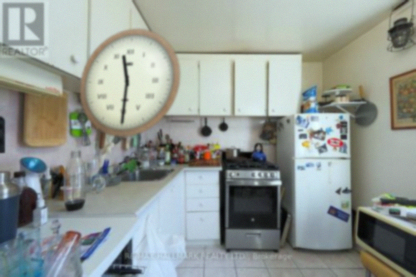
**11:30**
